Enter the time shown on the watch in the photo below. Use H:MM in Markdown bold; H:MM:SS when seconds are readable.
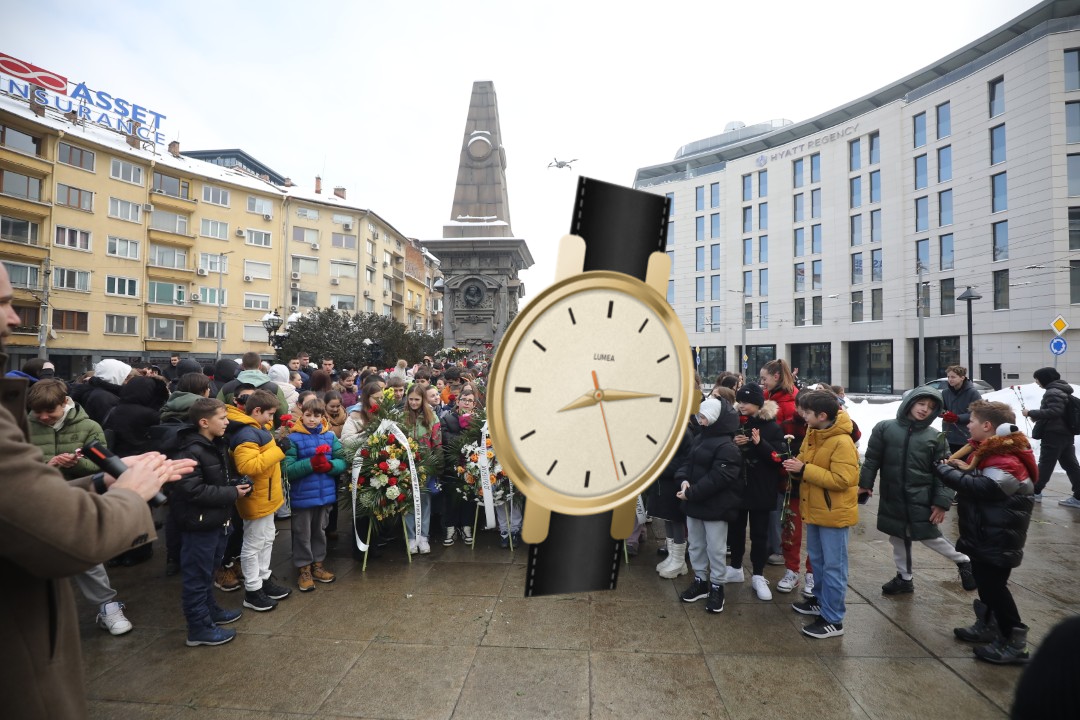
**8:14:26**
